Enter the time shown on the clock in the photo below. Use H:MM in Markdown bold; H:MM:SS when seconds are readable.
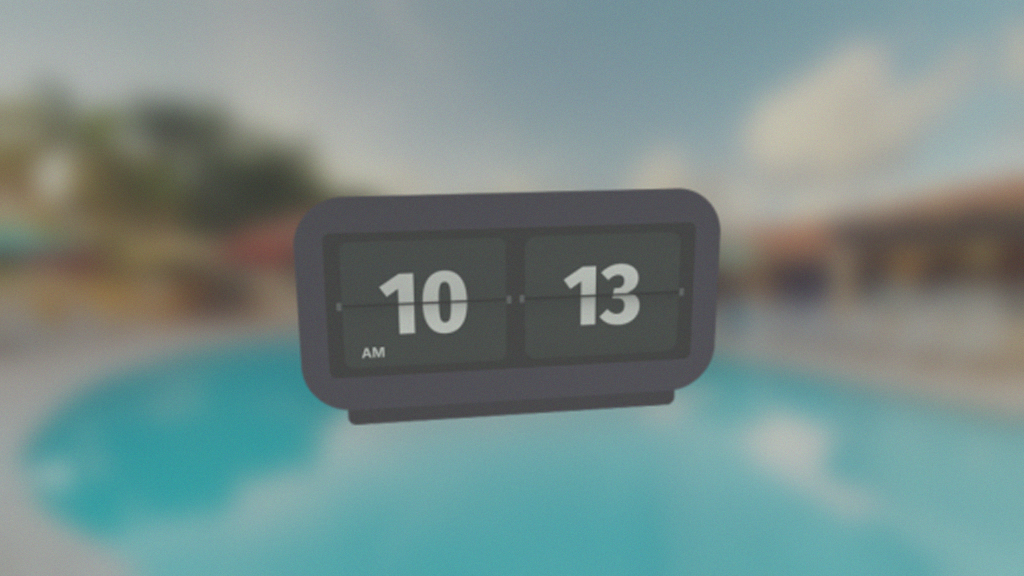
**10:13**
